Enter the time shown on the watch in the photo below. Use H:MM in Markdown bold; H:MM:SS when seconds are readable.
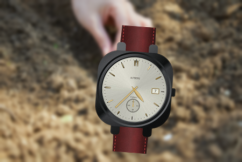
**4:37**
